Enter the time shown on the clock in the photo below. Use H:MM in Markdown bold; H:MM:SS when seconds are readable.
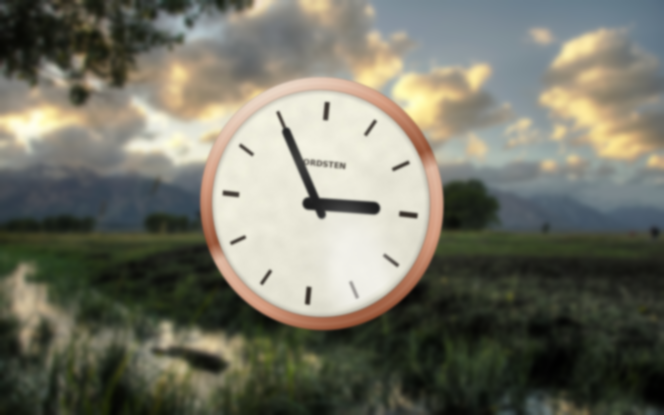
**2:55**
